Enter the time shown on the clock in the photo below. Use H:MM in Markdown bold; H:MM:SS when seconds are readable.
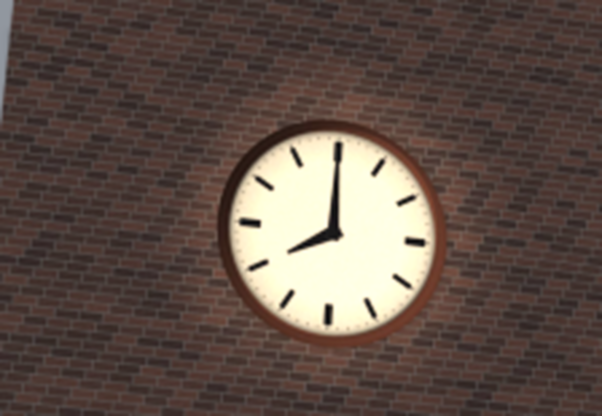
**8:00**
